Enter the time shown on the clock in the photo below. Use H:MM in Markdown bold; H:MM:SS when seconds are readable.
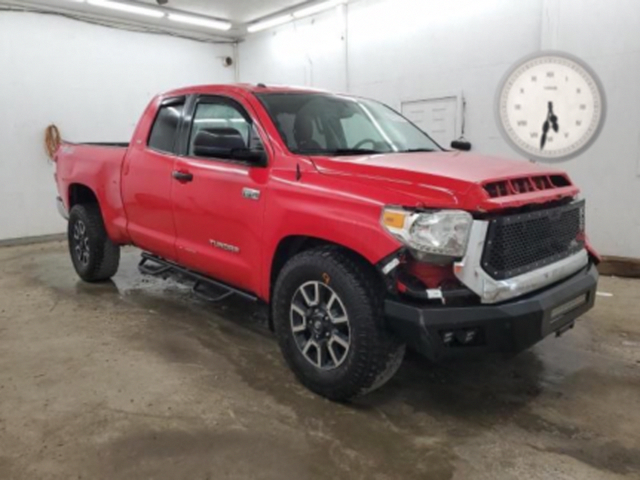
**5:32**
